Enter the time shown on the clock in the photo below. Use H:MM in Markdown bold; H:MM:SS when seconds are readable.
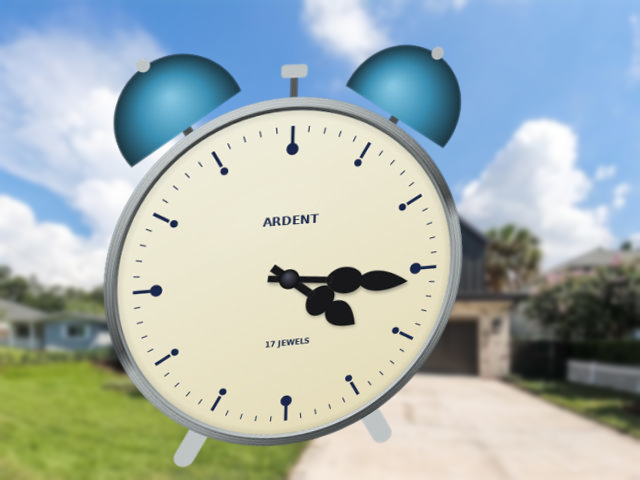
**4:16**
